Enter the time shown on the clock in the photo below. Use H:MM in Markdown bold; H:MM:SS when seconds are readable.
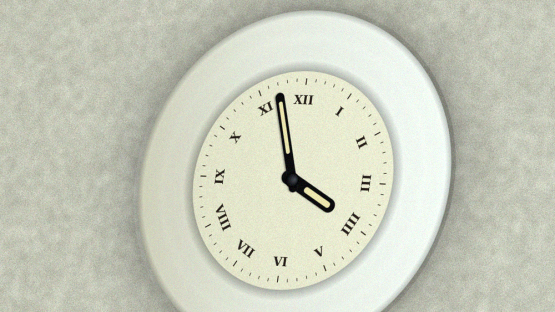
**3:57**
